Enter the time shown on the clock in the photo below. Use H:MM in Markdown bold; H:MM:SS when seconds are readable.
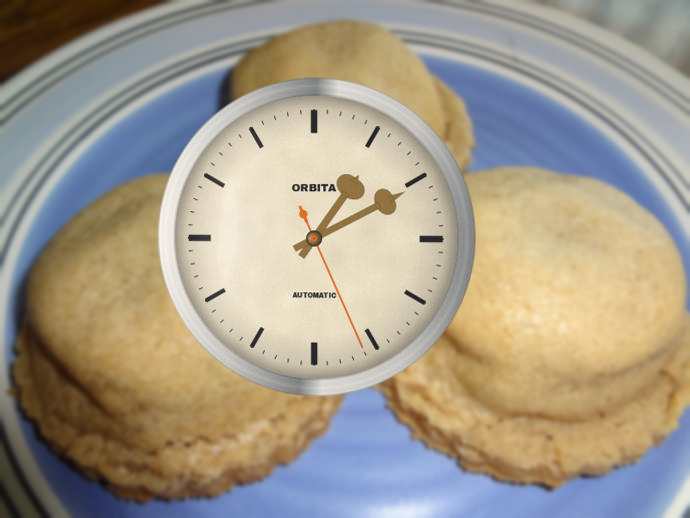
**1:10:26**
